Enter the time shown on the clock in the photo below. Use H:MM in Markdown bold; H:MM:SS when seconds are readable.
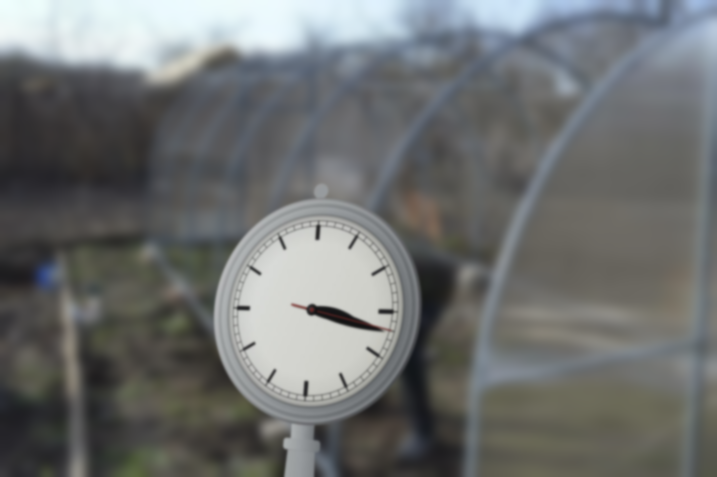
**3:17:17**
